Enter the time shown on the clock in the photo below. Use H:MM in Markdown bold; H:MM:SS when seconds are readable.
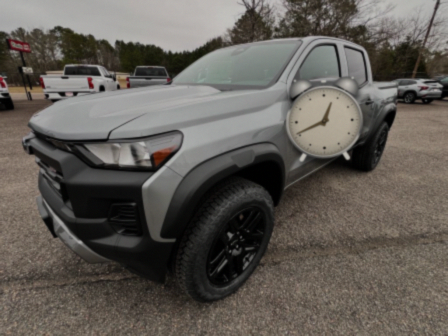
**12:41**
